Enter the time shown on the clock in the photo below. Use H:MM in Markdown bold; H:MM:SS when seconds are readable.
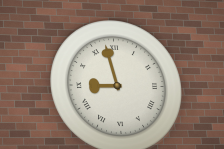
**8:58**
